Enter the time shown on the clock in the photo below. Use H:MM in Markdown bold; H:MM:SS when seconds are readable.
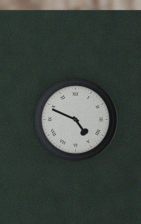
**4:49**
